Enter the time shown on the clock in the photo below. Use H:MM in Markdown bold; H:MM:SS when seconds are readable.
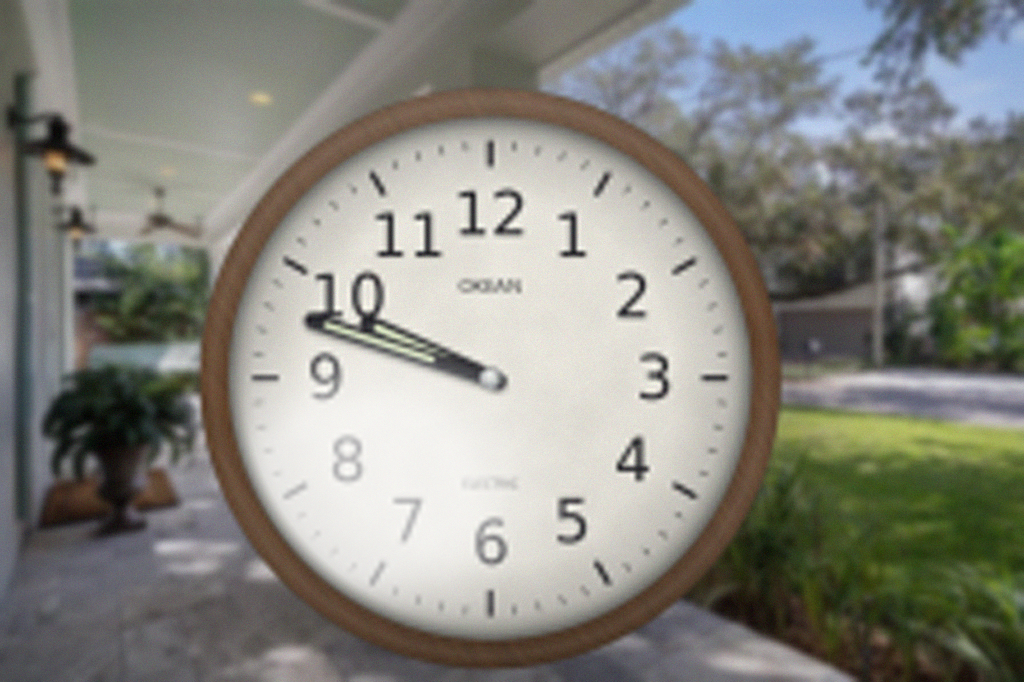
**9:48**
